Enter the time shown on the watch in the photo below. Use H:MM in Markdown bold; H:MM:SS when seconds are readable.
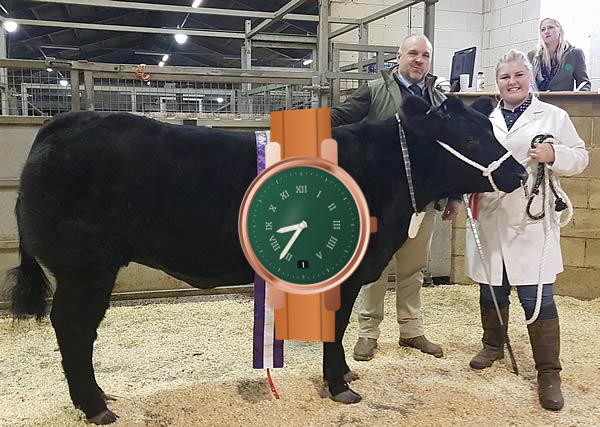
**8:36**
